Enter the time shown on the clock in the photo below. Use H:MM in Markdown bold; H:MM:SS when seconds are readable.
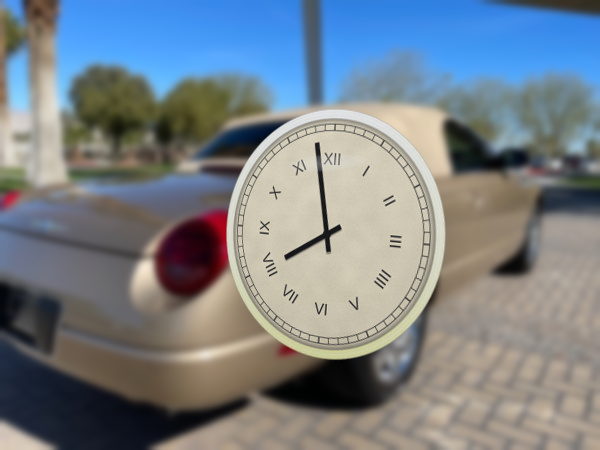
**7:58**
